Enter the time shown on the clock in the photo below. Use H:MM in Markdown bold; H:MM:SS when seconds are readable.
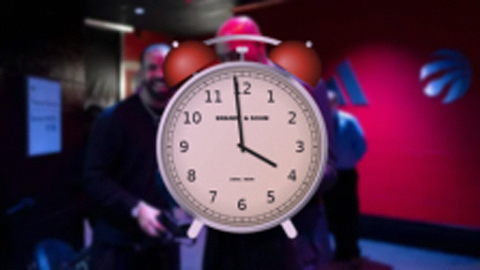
**3:59**
